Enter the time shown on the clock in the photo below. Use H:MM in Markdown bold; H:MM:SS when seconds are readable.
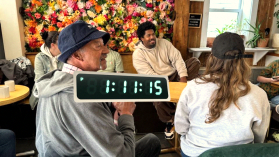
**1:11:15**
